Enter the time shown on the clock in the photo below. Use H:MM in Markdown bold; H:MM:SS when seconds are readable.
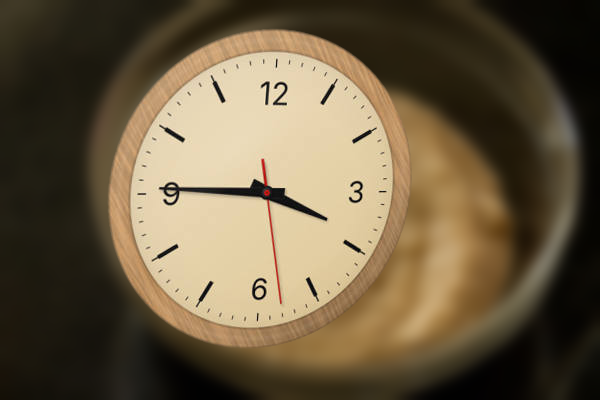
**3:45:28**
